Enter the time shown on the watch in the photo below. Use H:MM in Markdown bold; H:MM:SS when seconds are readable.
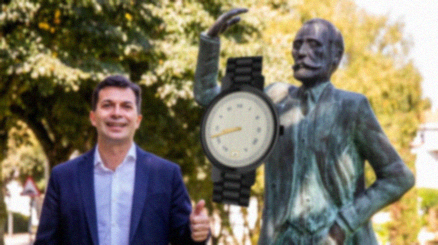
**8:42**
